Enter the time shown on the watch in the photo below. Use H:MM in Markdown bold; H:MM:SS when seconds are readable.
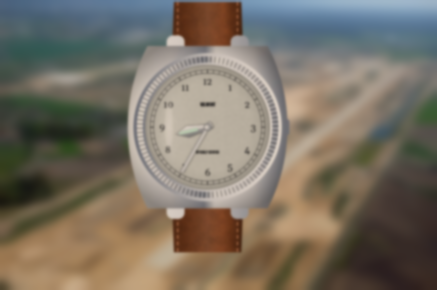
**8:35**
